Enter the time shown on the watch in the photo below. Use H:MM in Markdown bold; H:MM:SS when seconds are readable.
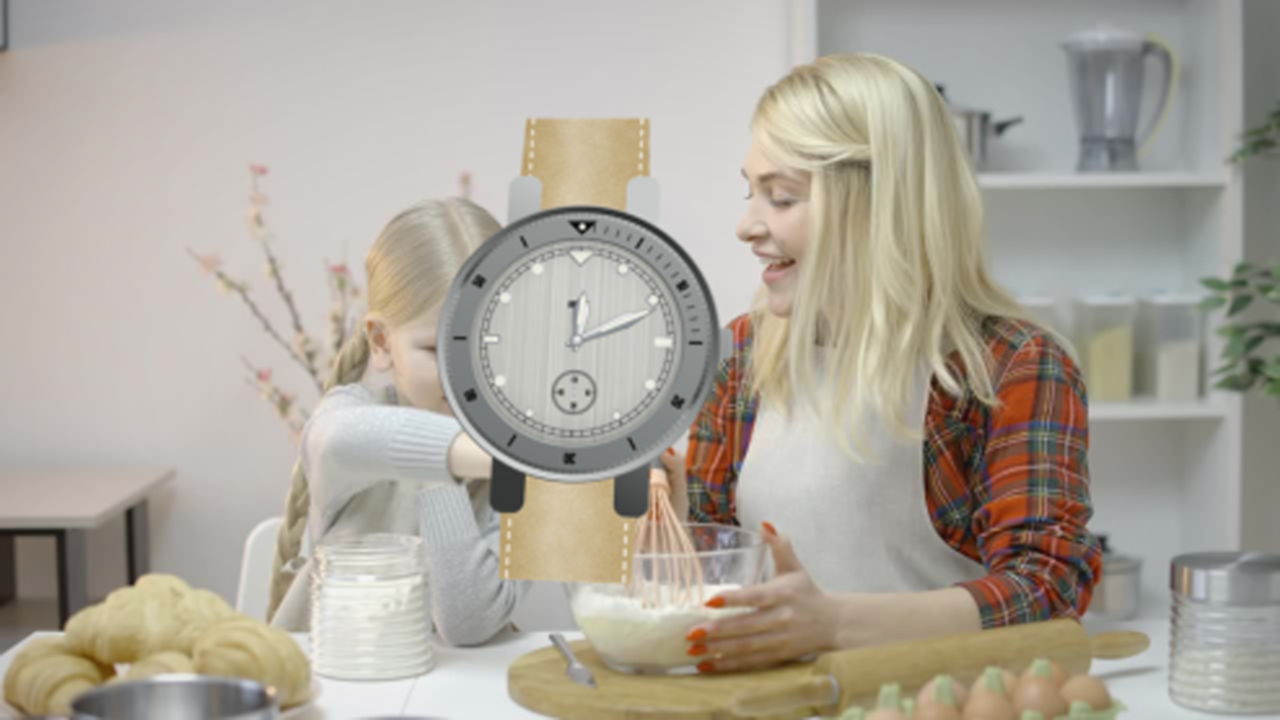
**12:11**
